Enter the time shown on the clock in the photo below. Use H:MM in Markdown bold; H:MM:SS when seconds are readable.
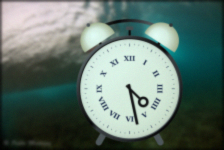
**4:28**
